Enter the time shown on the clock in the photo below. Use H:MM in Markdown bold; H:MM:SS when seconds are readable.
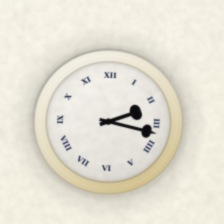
**2:17**
